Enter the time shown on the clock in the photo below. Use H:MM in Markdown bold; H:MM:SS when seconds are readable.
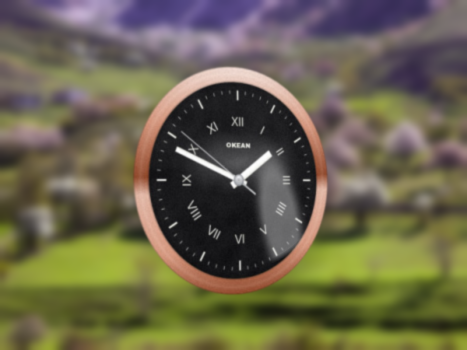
**1:48:51**
